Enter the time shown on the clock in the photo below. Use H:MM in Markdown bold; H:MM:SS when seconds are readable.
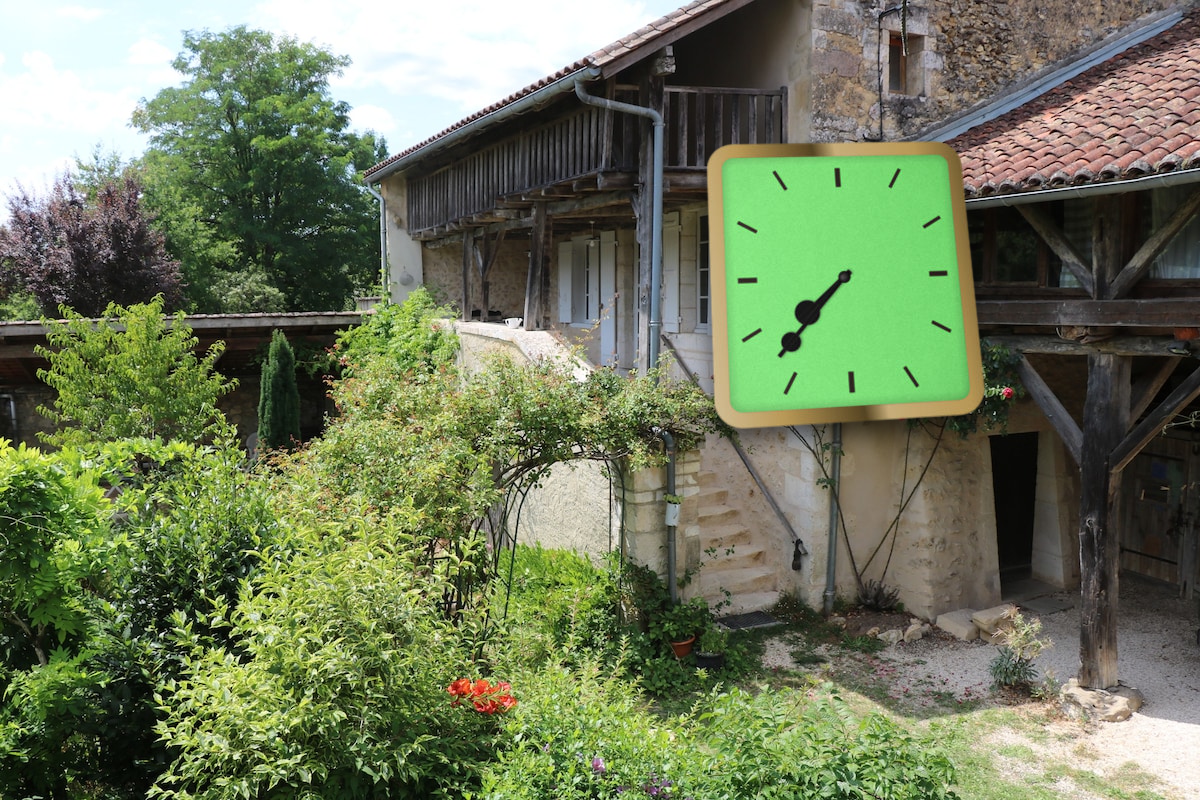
**7:37**
